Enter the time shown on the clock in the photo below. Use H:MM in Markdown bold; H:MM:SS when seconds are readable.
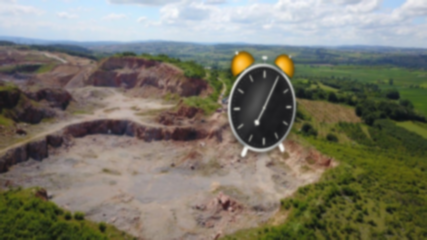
**7:05**
